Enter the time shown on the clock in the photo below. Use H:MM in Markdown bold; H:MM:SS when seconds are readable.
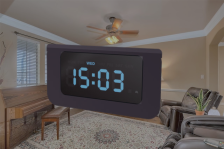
**15:03**
